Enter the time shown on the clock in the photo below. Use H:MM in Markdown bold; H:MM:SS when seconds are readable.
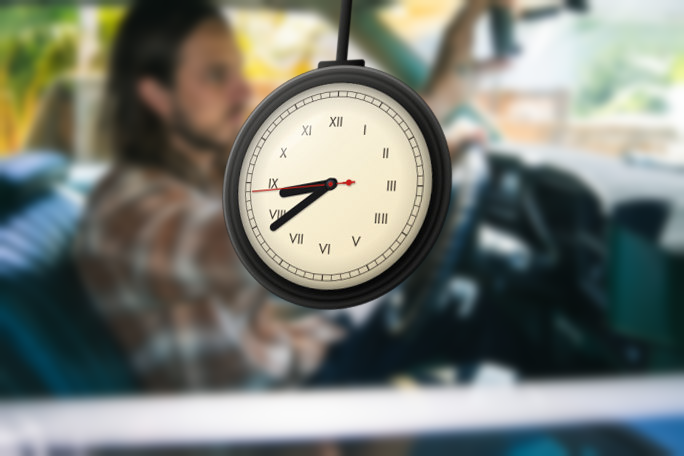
**8:38:44**
